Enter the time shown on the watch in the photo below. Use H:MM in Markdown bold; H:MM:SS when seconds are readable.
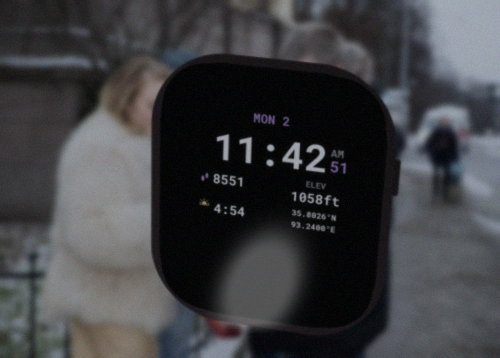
**11:42:51**
